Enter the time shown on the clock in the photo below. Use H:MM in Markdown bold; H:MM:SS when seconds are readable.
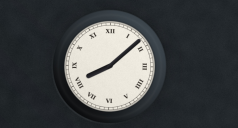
**8:08**
